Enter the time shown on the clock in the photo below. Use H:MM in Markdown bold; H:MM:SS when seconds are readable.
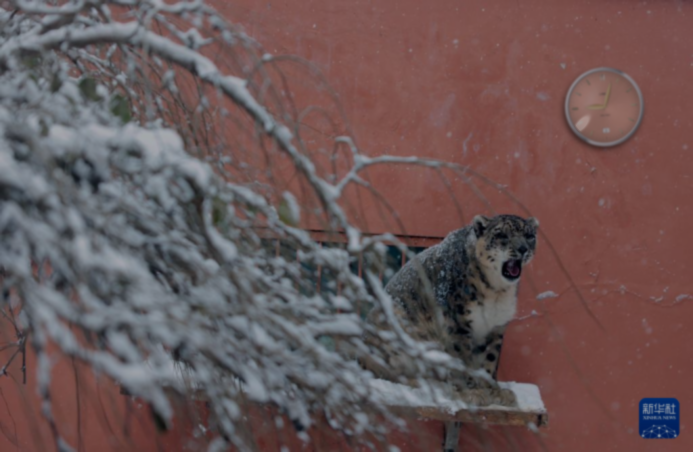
**9:03**
